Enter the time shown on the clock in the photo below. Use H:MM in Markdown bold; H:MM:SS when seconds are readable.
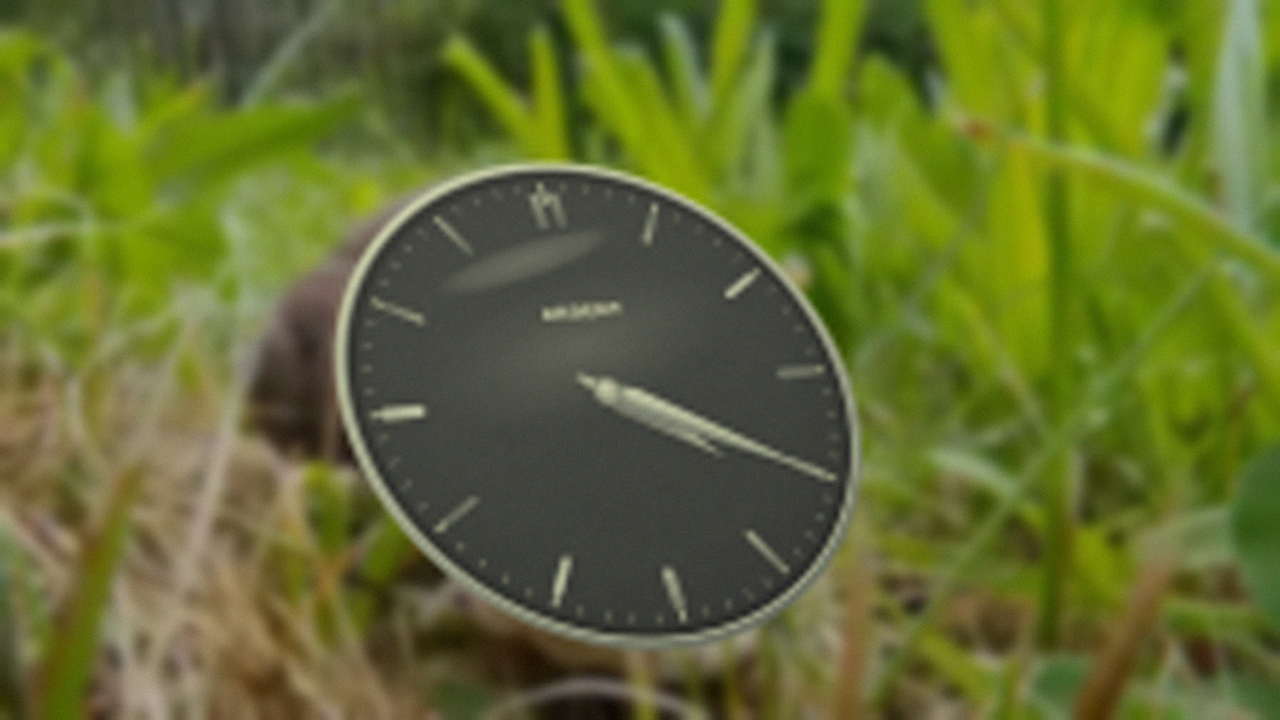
**4:20**
